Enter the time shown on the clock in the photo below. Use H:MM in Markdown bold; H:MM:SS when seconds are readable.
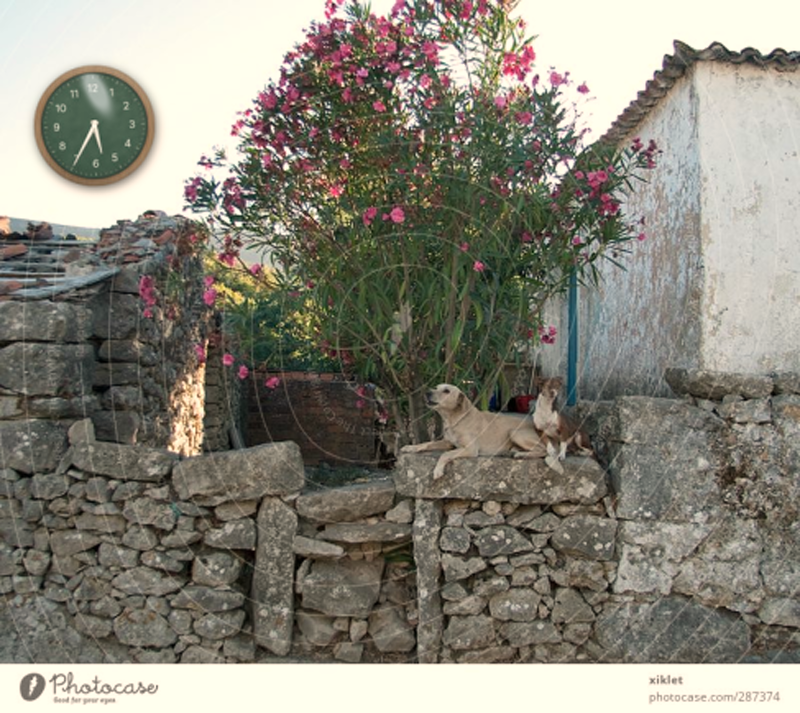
**5:35**
